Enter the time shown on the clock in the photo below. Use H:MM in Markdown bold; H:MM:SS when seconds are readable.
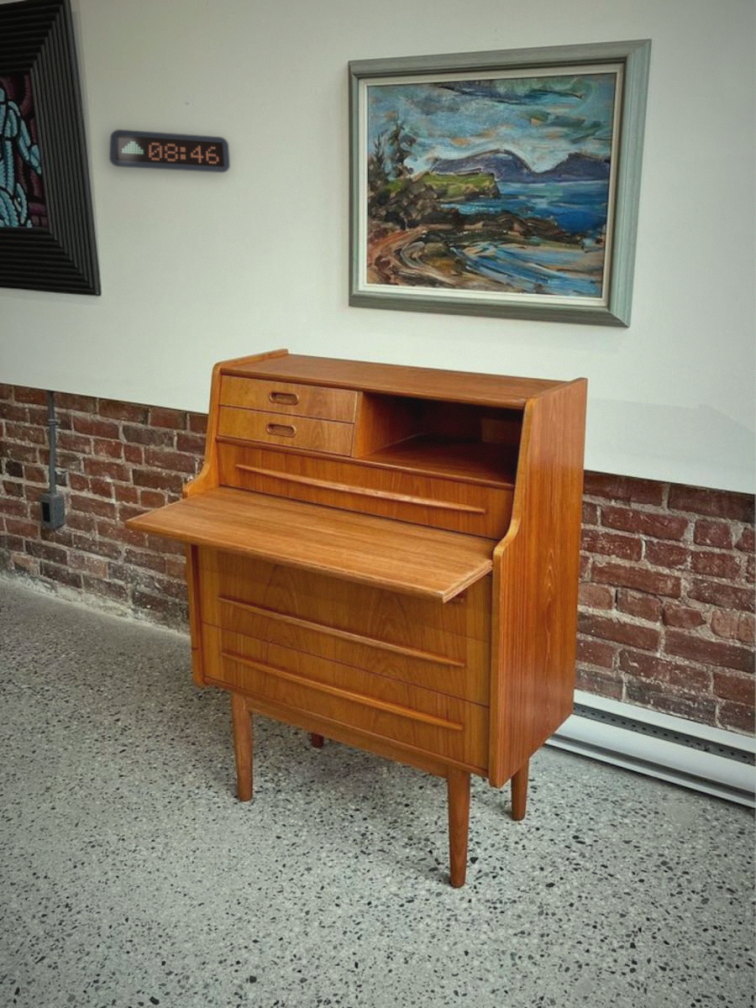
**8:46**
